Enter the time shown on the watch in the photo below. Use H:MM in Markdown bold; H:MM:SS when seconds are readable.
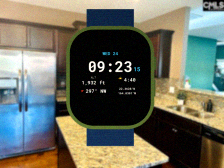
**9:23**
